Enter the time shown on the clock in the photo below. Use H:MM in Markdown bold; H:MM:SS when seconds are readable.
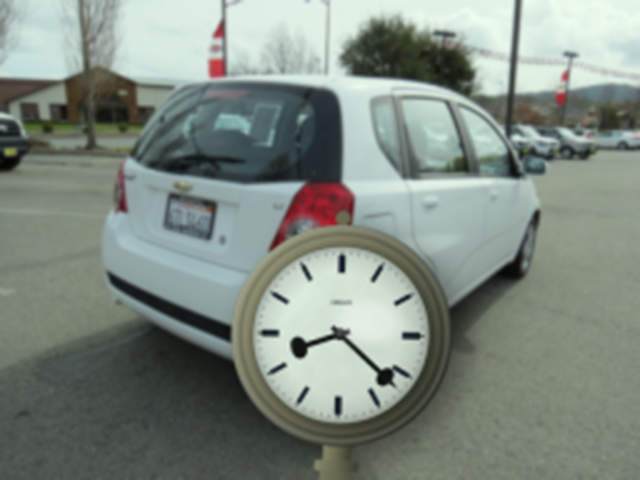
**8:22**
